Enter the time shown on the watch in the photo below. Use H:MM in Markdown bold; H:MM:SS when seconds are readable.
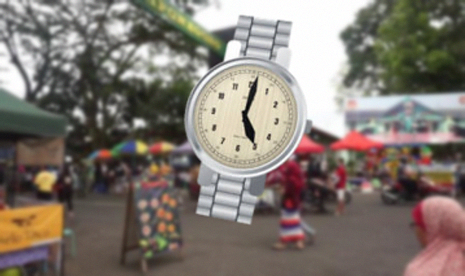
**5:01**
